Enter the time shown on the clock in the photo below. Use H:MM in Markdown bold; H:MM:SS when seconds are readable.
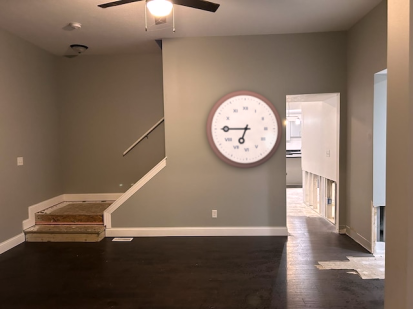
**6:45**
